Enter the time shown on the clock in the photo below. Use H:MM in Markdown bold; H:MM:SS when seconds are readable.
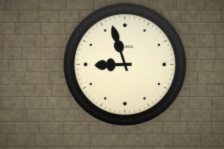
**8:57**
